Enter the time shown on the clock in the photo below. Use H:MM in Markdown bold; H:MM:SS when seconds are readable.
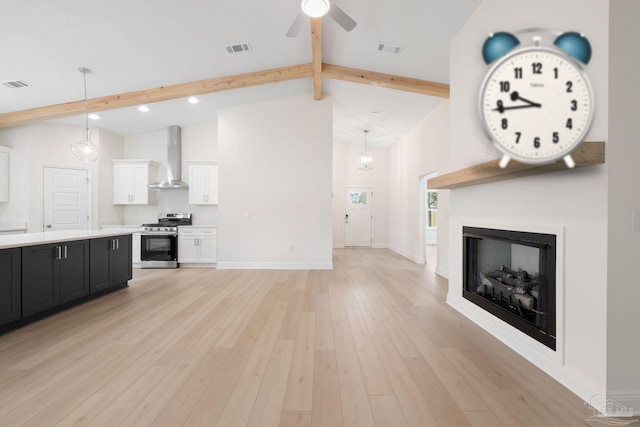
**9:44**
